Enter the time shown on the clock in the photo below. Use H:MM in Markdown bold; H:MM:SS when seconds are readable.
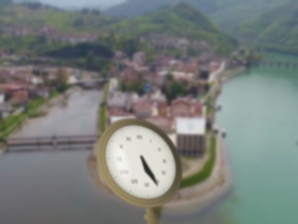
**5:26**
